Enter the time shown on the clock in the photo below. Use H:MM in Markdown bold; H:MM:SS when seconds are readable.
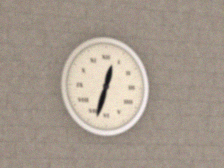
**12:33**
